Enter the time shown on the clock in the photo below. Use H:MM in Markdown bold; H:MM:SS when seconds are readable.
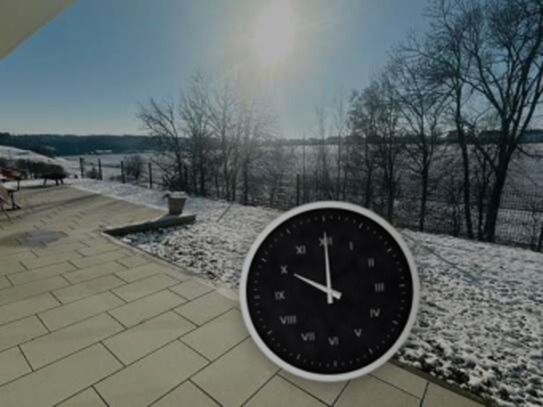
**10:00**
